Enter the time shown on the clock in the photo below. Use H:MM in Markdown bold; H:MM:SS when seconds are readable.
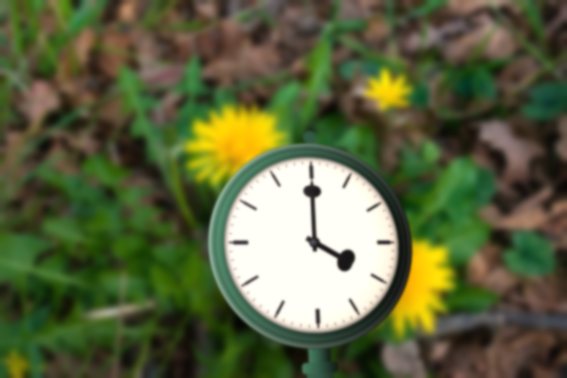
**4:00**
